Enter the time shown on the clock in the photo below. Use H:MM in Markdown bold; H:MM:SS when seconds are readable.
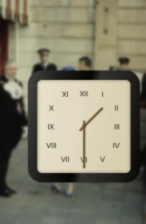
**1:30**
